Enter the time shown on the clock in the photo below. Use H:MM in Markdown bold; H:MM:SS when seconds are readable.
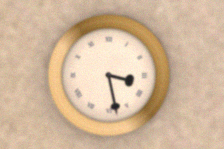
**3:28**
